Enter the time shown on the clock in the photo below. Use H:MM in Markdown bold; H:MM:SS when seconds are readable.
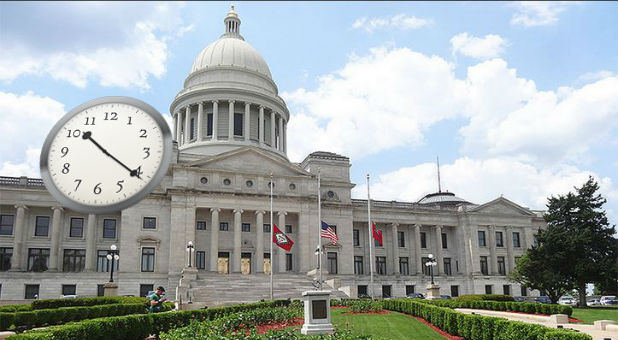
**10:21**
